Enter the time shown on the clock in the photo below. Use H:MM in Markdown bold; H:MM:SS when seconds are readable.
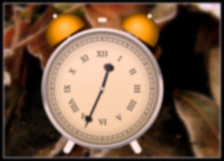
**12:34**
